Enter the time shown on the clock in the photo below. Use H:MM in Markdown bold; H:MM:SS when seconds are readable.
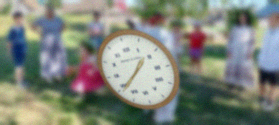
**1:39**
